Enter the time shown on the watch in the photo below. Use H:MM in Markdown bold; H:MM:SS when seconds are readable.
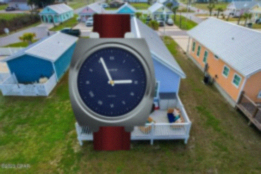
**2:56**
